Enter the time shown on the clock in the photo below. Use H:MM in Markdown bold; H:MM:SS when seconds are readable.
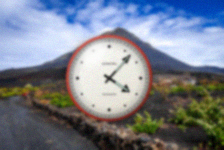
**4:07**
